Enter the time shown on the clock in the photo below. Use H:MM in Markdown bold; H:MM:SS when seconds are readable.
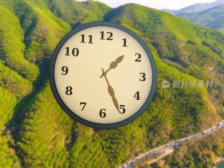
**1:26**
